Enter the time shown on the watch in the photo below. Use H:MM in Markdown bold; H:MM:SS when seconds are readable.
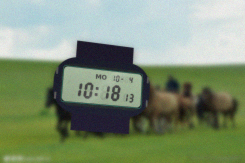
**10:18:13**
